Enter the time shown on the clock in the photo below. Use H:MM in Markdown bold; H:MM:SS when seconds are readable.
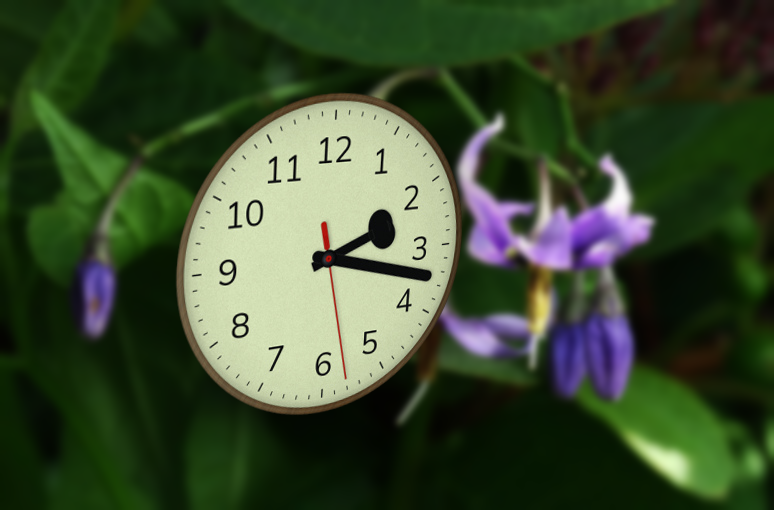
**2:17:28**
